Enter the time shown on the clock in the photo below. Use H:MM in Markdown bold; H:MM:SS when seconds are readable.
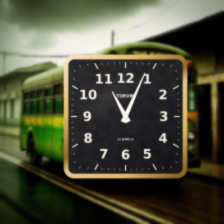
**11:04**
